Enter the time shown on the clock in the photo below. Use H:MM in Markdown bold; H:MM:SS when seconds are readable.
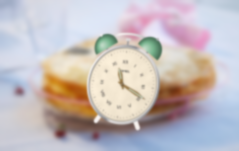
**11:19**
